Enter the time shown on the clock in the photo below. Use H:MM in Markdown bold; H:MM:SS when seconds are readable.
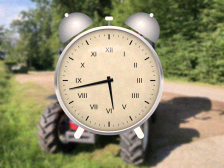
**5:43**
